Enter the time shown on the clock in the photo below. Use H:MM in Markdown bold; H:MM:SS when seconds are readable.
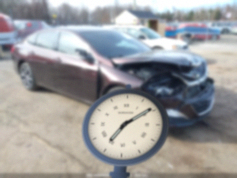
**7:09**
